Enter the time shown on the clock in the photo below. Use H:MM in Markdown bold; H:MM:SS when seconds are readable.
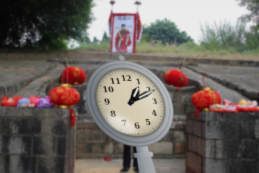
**1:11**
